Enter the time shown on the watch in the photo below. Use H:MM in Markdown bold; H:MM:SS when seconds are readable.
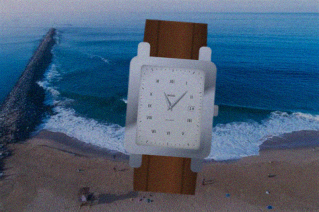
**11:07**
